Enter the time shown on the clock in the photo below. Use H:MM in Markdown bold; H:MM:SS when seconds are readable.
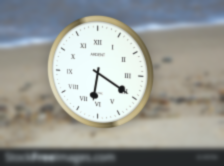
**6:20**
